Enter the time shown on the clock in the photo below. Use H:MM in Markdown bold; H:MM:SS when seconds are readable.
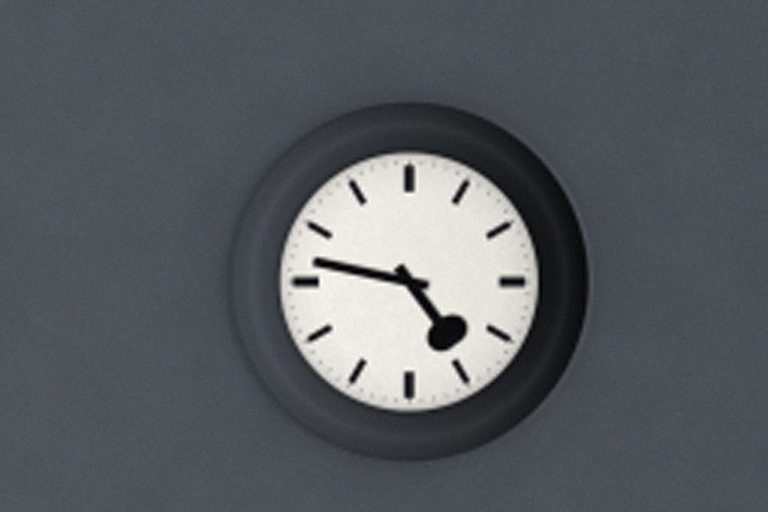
**4:47**
